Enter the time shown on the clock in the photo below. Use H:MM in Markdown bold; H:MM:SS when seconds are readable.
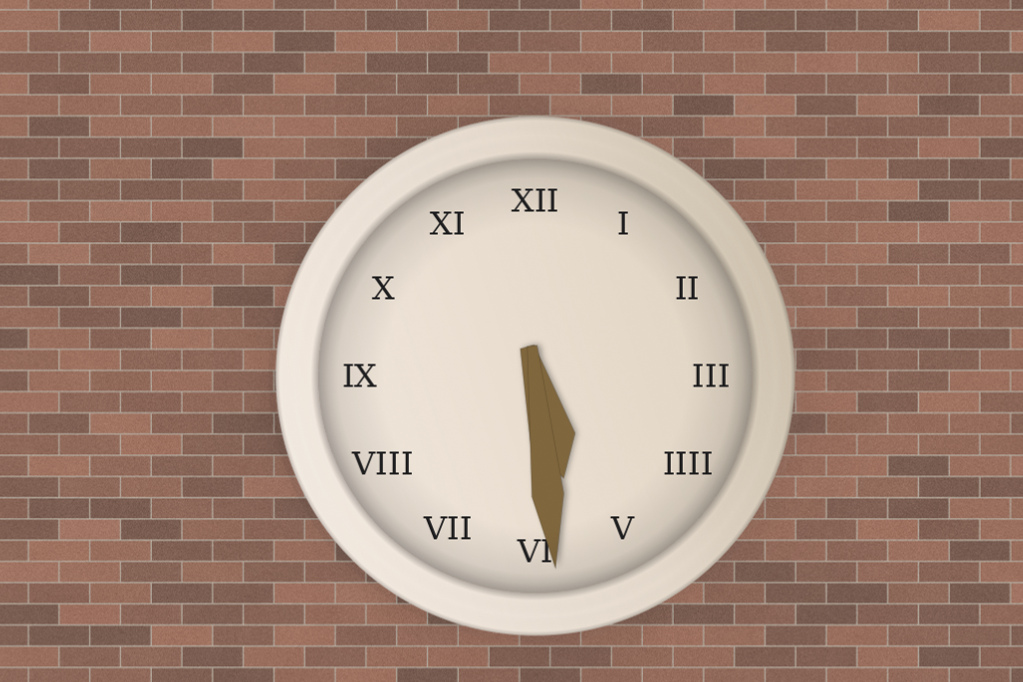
**5:29**
